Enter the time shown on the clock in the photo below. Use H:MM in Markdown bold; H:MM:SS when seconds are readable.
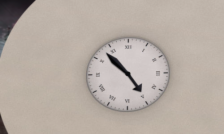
**4:53**
